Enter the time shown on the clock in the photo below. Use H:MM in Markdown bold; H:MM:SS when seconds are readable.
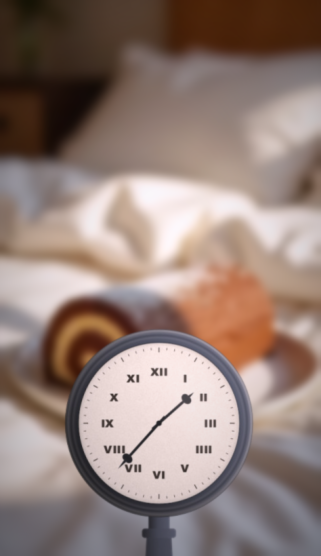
**1:37**
